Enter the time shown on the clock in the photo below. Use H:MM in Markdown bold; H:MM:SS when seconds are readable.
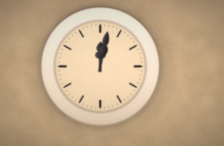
**12:02**
